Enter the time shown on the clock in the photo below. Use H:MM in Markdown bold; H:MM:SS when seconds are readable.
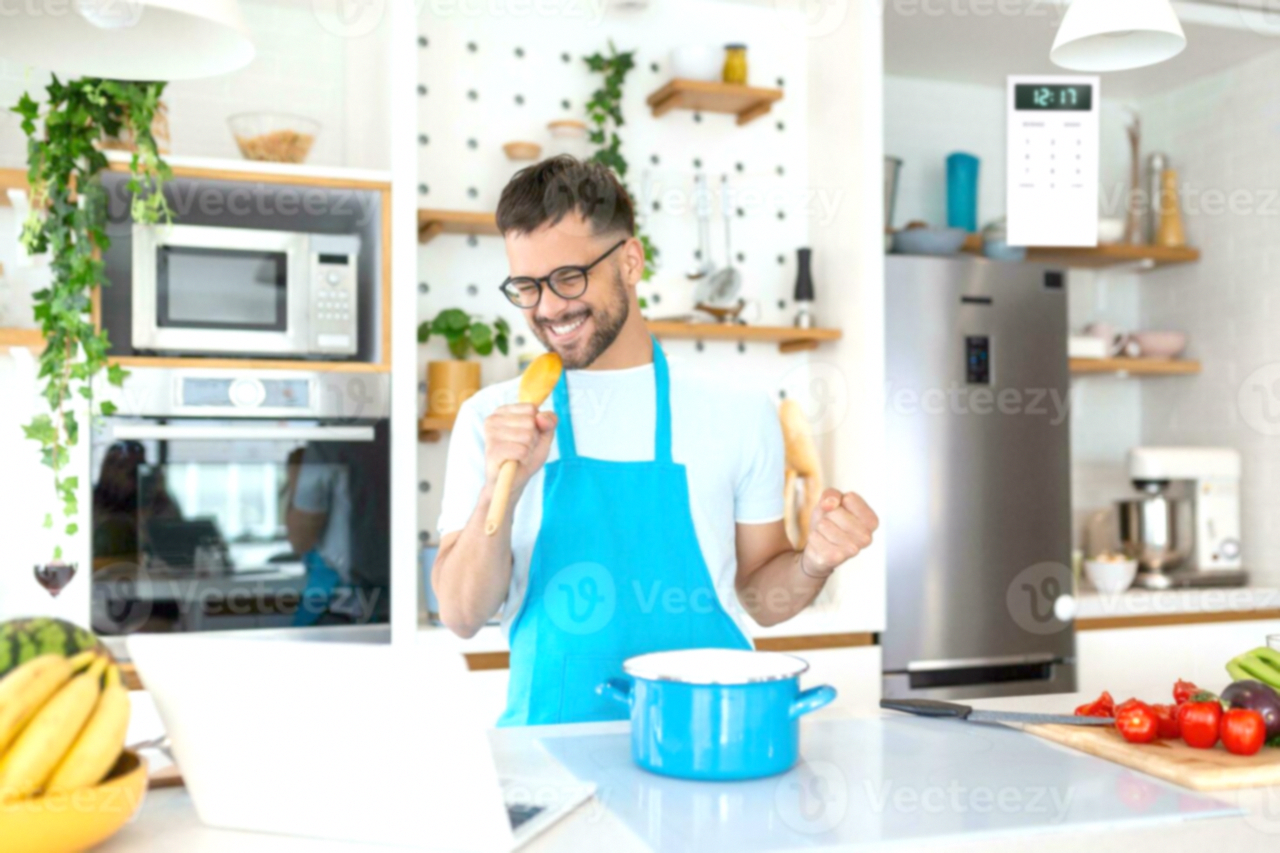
**12:17**
